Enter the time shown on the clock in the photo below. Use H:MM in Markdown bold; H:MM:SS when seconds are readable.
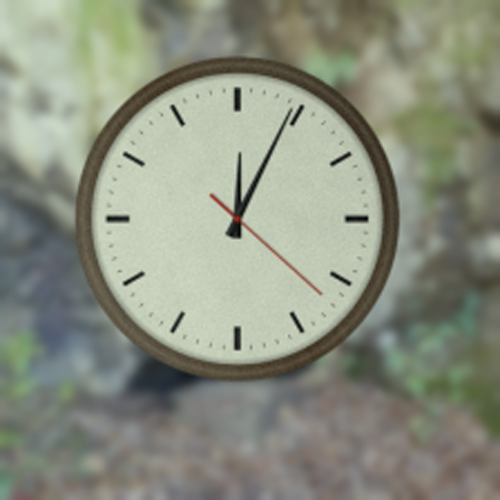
**12:04:22**
